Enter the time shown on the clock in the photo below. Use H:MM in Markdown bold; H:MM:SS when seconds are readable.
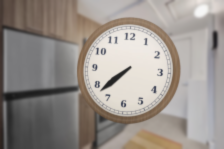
**7:38**
